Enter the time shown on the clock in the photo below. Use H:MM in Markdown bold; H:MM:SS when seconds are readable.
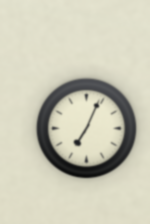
**7:04**
